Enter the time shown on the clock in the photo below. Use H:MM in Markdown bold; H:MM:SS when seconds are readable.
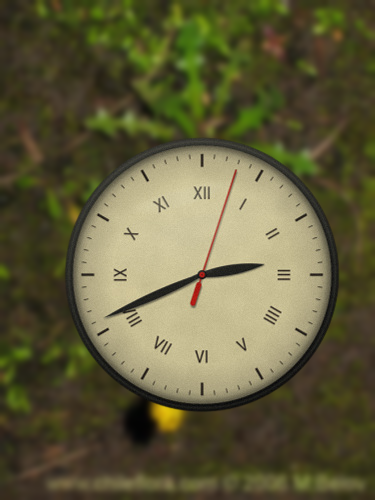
**2:41:03**
